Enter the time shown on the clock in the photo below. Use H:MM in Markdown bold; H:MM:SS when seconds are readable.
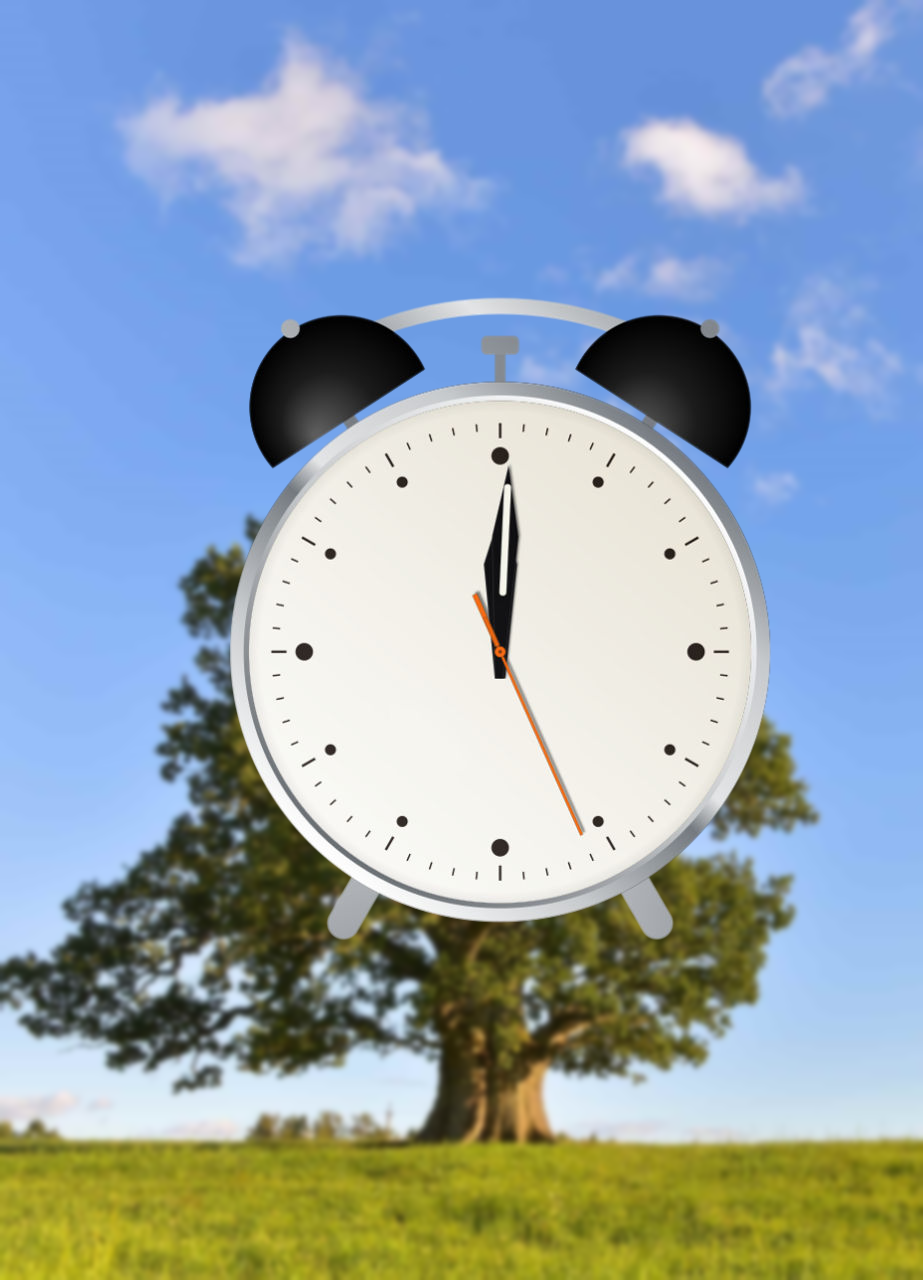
**12:00:26**
